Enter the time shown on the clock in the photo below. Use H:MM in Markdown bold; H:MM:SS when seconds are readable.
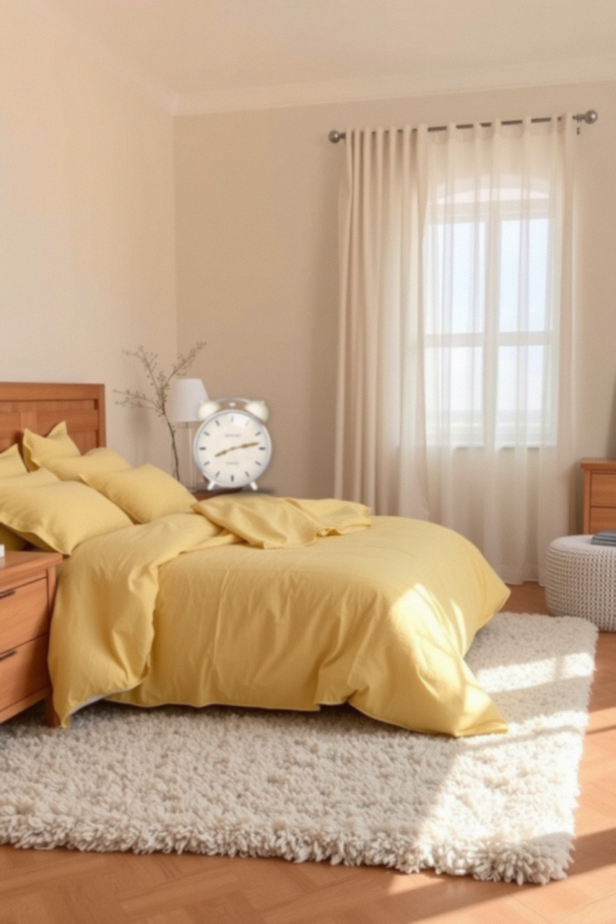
**8:13**
